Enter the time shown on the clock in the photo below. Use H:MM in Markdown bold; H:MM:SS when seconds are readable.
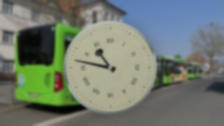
**10:47**
